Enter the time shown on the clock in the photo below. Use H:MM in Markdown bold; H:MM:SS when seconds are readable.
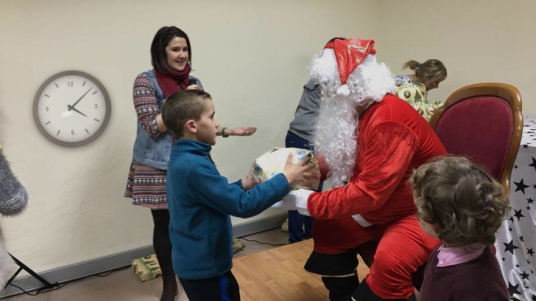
**4:08**
